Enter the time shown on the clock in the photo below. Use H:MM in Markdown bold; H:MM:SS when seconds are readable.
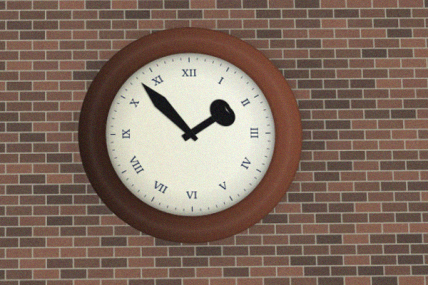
**1:53**
